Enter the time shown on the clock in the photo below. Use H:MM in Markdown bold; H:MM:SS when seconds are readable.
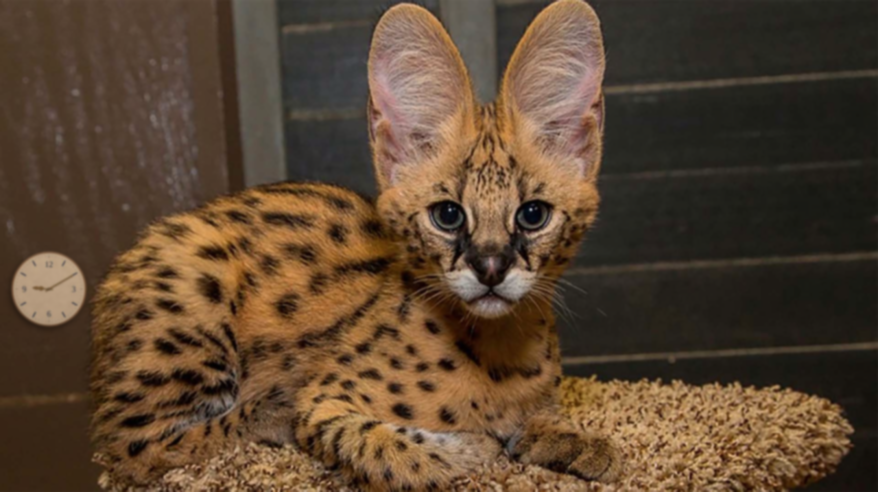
**9:10**
